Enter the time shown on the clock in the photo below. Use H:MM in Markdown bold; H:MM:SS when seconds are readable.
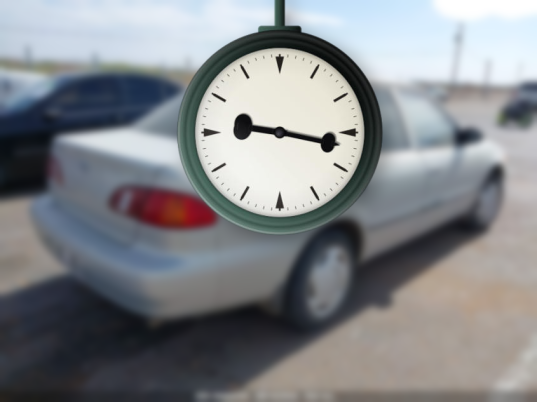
**9:17**
